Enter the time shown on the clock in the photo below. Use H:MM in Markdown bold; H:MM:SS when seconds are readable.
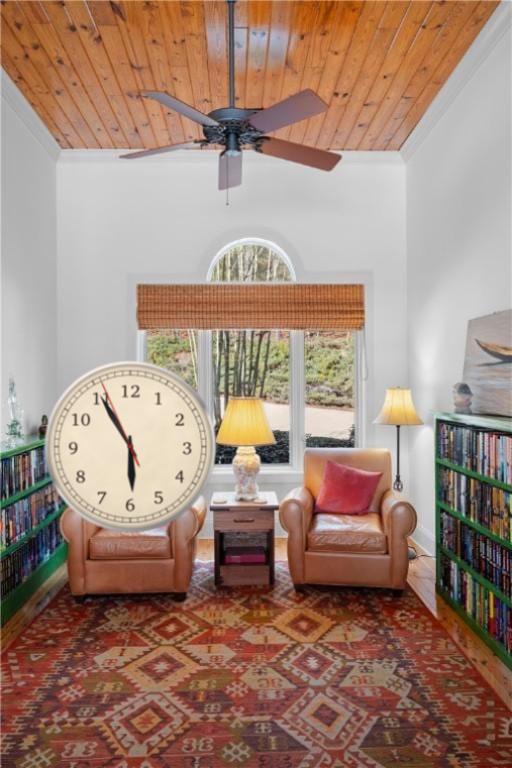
**5:54:56**
